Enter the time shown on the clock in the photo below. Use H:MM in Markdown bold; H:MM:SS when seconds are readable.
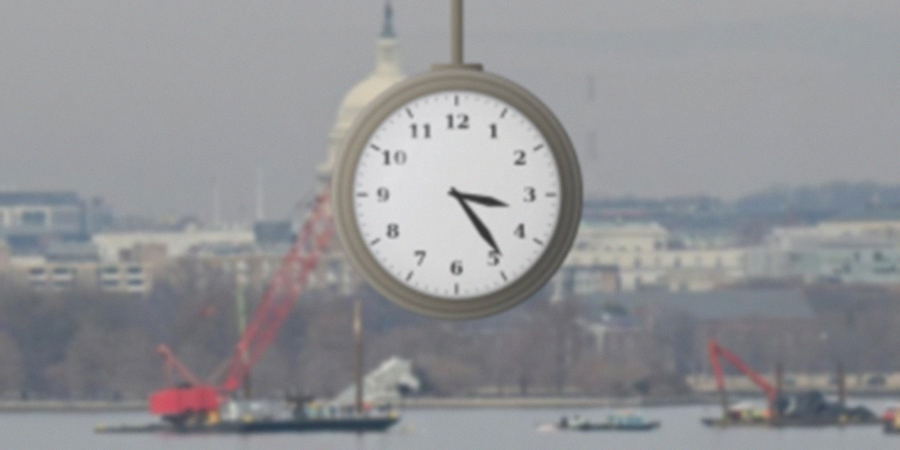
**3:24**
